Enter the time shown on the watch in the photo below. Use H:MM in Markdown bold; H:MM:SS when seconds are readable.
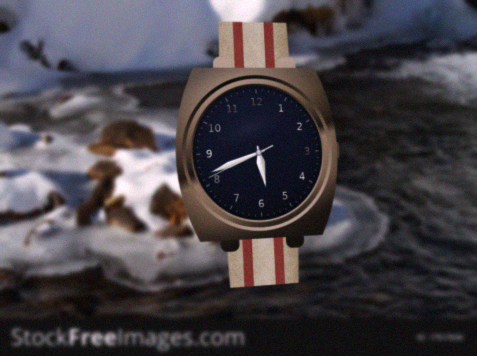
**5:41:41**
